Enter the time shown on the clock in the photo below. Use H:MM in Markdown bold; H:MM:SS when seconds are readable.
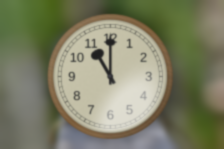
**11:00**
